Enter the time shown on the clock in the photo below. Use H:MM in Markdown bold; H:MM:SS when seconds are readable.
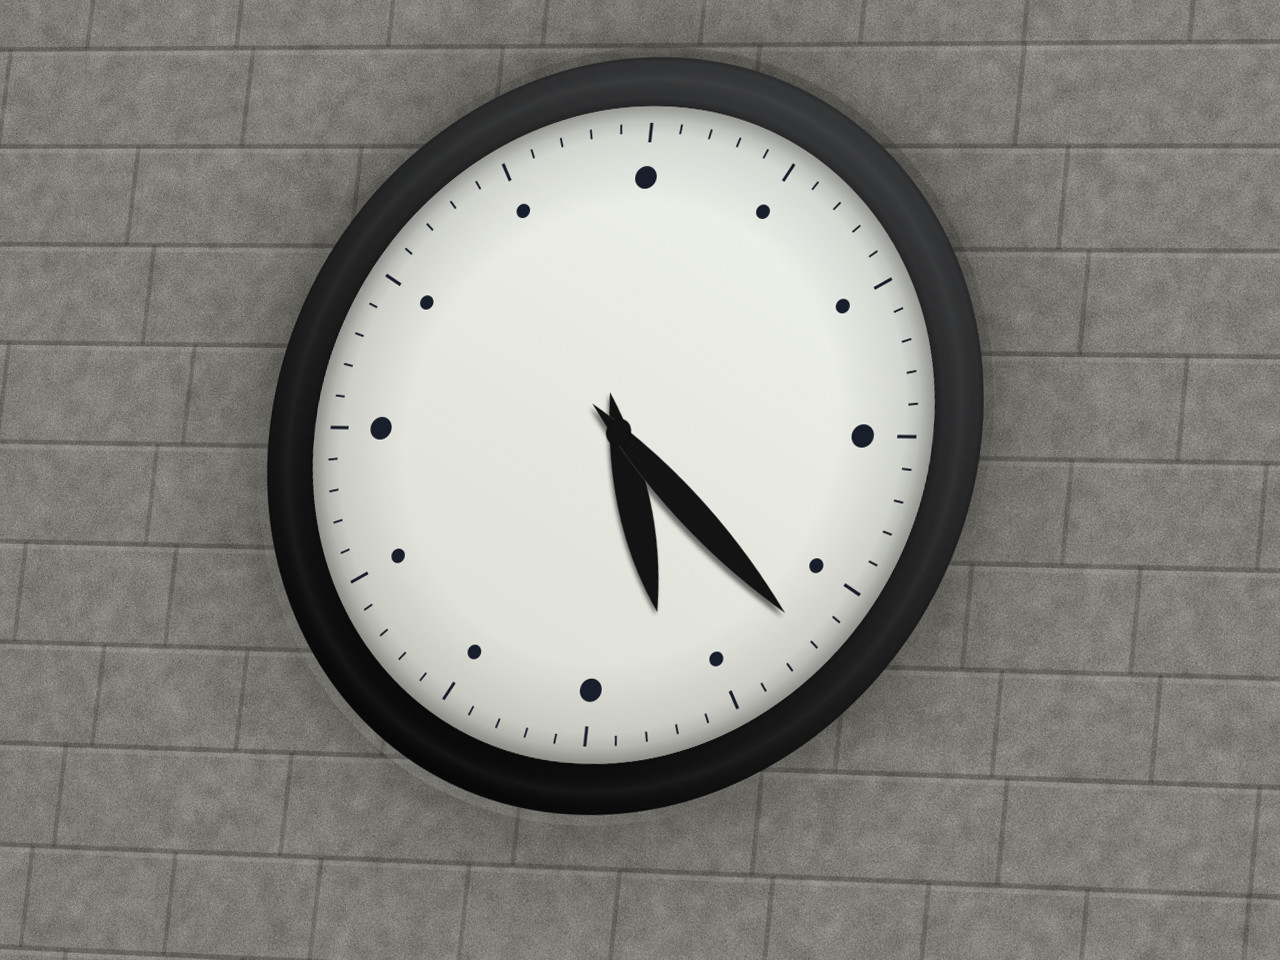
**5:22**
